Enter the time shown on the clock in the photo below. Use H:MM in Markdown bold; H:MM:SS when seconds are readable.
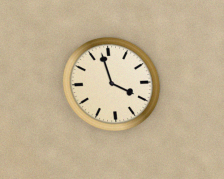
**3:58**
